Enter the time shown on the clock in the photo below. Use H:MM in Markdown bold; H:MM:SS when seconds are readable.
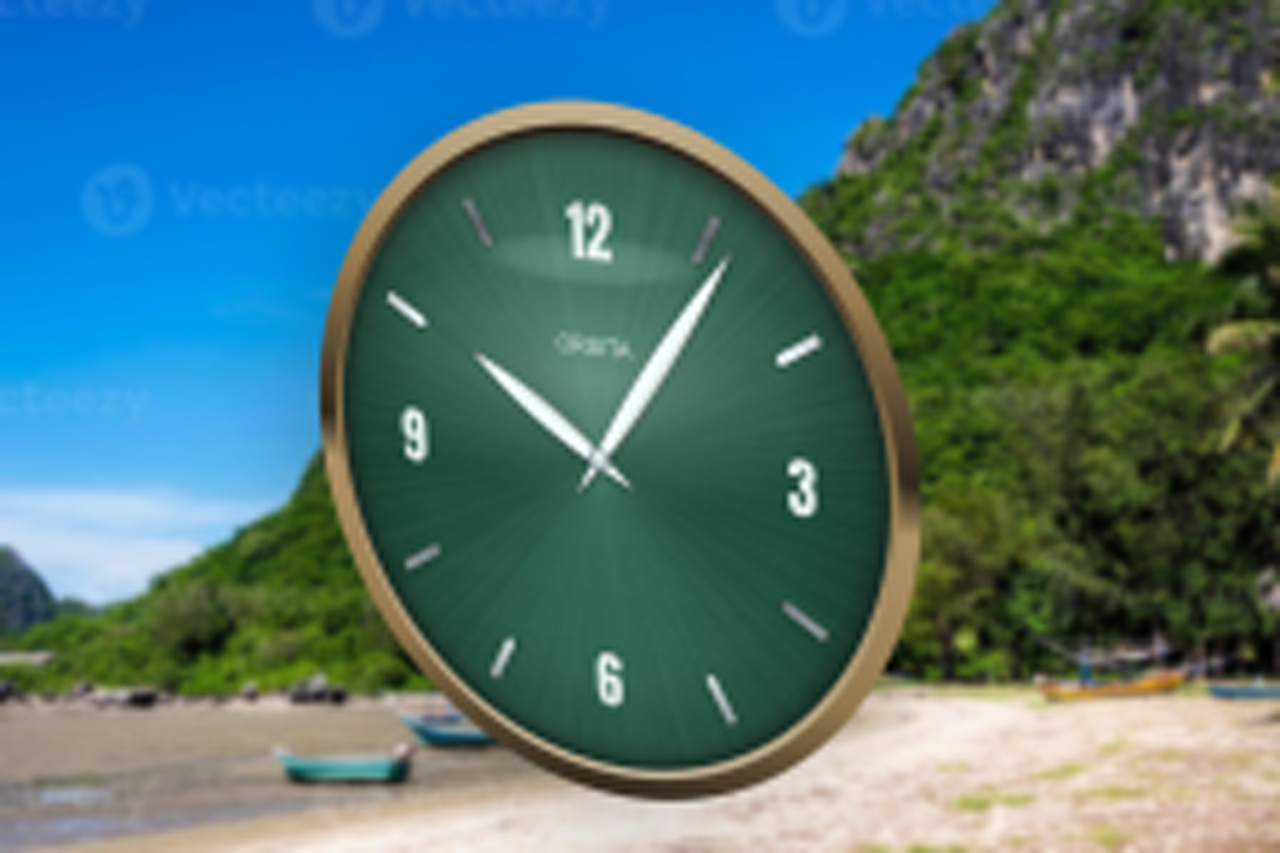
**10:06**
